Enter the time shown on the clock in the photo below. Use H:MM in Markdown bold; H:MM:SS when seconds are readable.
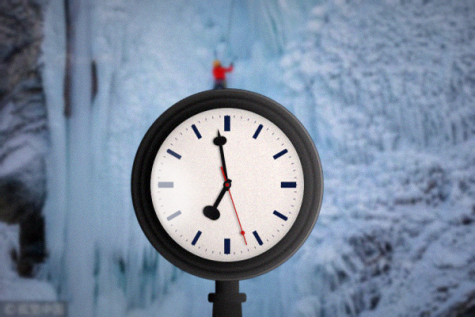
**6:58:27**
